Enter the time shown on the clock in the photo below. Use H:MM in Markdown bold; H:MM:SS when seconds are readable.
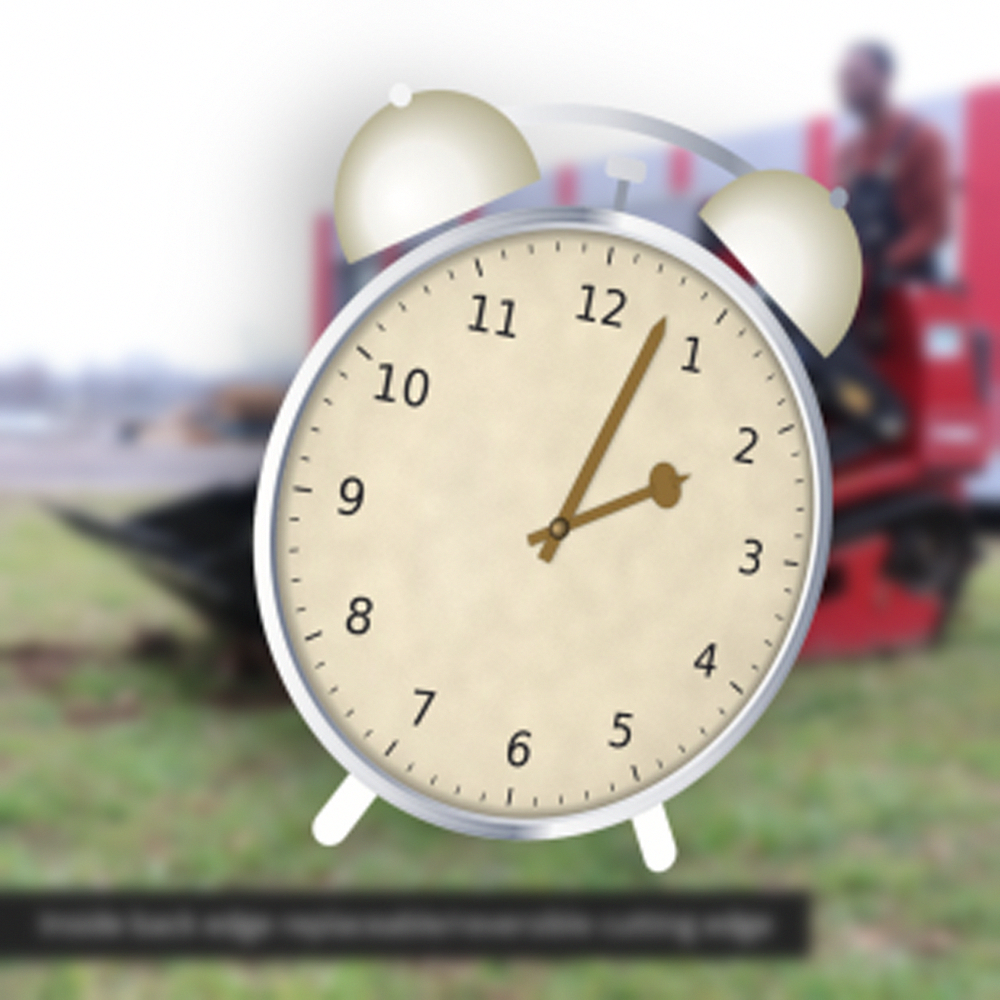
**2:03**
